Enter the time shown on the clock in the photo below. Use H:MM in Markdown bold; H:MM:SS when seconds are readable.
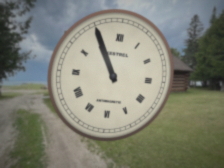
**10:55**
